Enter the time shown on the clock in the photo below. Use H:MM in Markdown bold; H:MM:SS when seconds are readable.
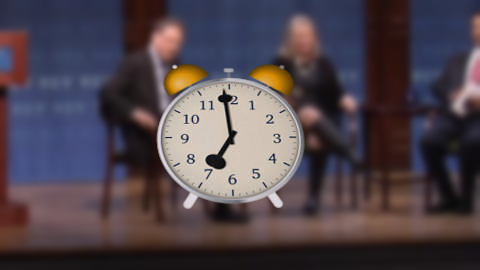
**6:59**
